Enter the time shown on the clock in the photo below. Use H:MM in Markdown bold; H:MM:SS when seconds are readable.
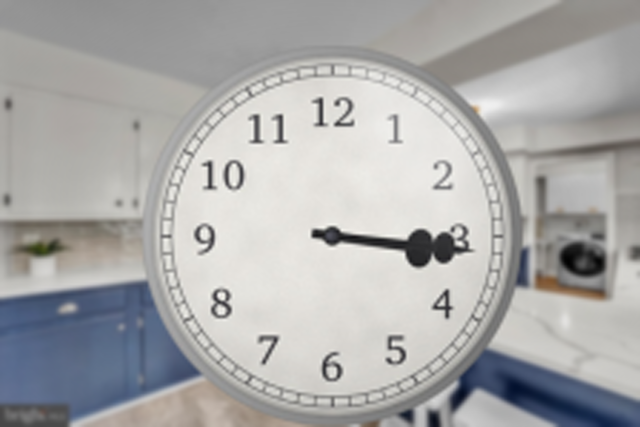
**3:16**
